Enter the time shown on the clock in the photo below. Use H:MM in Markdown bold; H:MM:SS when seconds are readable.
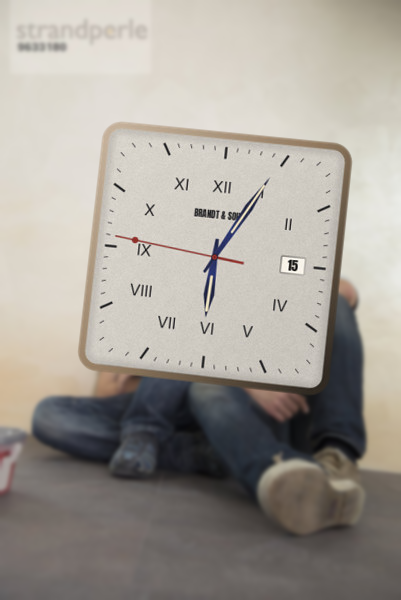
**6:04:46**
